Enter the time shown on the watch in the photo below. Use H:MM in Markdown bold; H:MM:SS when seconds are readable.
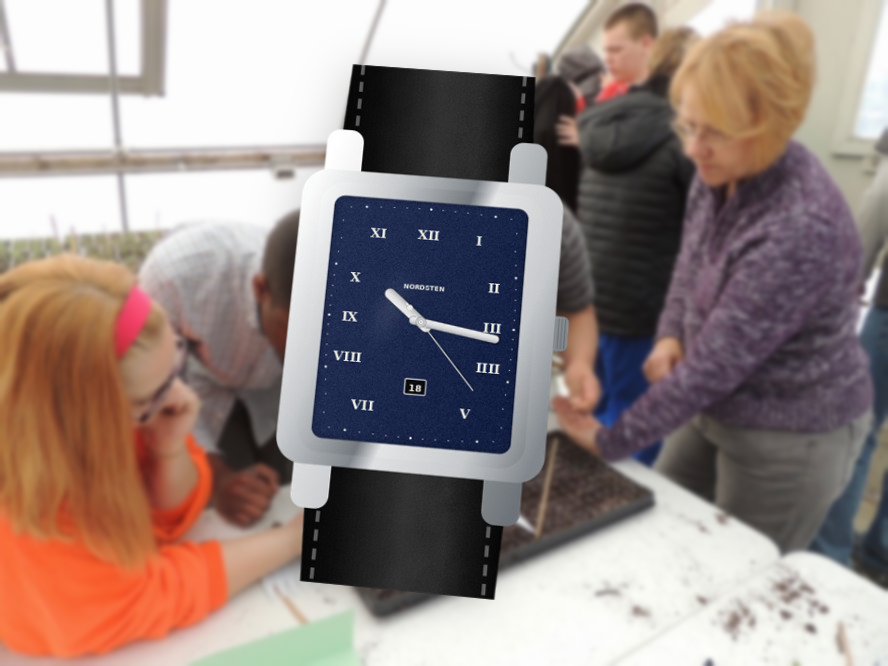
**10:16:23**
